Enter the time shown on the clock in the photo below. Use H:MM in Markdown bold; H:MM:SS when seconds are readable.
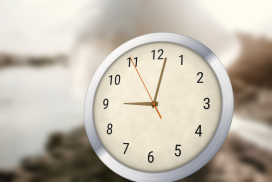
**9:01:55**
